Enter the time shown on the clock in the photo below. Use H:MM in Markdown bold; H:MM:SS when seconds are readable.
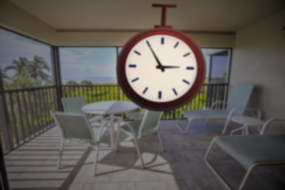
**2:55**
